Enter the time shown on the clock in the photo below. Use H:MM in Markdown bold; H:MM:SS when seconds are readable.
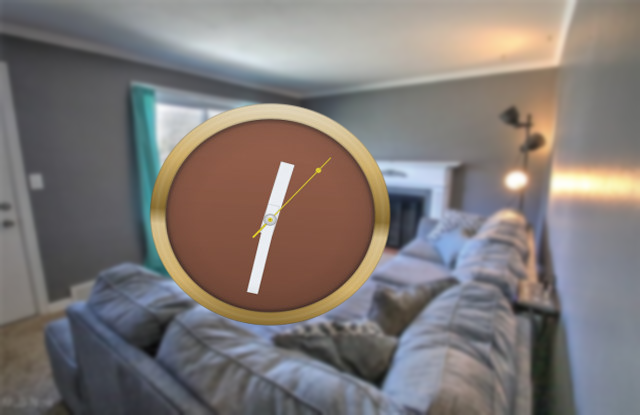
**12:32:07**
